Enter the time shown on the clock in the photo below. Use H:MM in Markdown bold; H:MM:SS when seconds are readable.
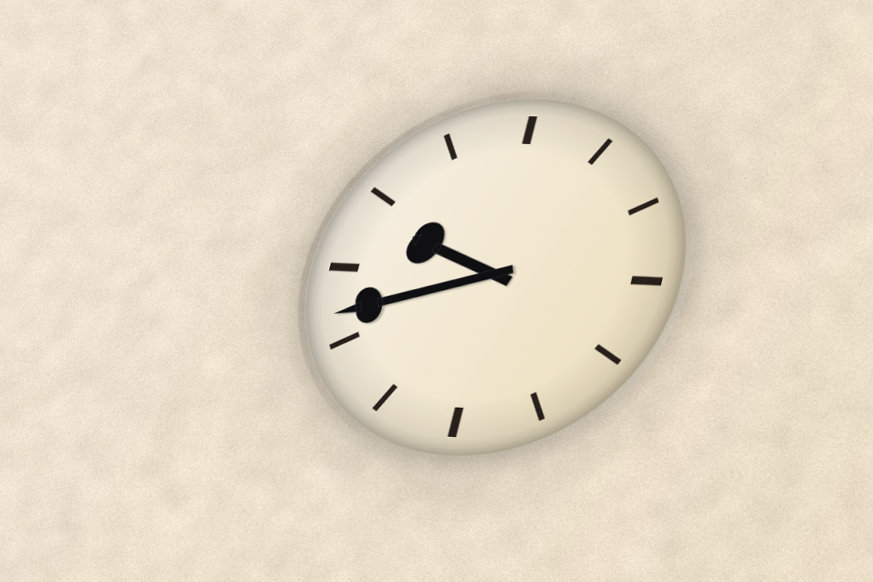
**9:42**
